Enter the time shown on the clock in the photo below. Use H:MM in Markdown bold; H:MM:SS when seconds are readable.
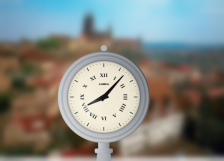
**8:07**
